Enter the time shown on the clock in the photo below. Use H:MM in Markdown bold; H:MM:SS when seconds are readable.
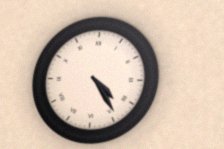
**4:24**
